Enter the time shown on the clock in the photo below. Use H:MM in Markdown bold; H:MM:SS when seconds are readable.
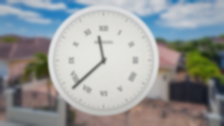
**11:38**
